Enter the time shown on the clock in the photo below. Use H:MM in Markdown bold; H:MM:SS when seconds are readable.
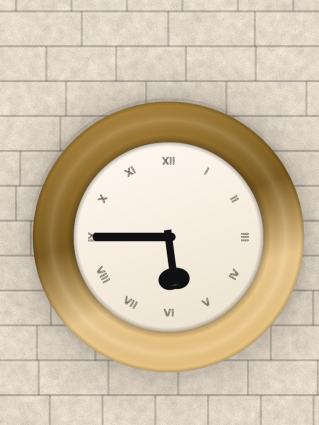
**5:45**
